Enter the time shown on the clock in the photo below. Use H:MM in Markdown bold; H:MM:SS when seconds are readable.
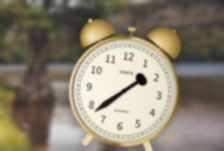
**1:38**
